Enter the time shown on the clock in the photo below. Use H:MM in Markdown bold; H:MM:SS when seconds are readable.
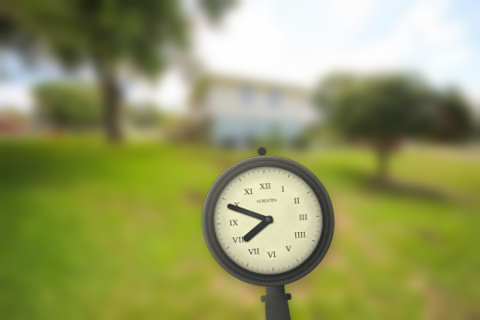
**7:49**
